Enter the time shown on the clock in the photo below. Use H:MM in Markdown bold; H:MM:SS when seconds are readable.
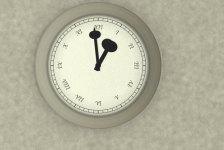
**12:59**
